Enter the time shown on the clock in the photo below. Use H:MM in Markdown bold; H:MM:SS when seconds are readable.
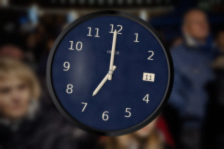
**7:00**
